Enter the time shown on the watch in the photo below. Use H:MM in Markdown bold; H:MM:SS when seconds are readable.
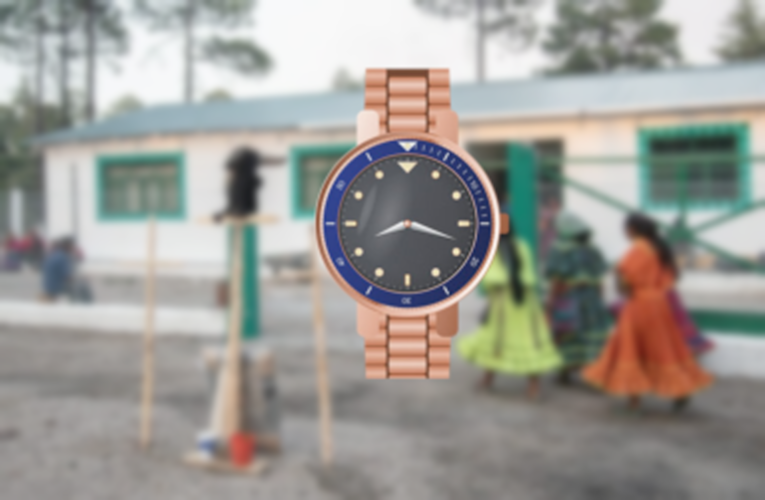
**8:18**
